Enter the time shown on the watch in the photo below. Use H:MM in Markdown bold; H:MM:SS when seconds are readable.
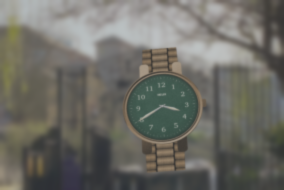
**3:40**
